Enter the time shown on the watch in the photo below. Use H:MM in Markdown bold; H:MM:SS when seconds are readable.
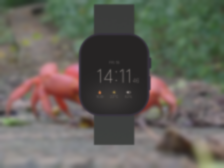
**14:11**
